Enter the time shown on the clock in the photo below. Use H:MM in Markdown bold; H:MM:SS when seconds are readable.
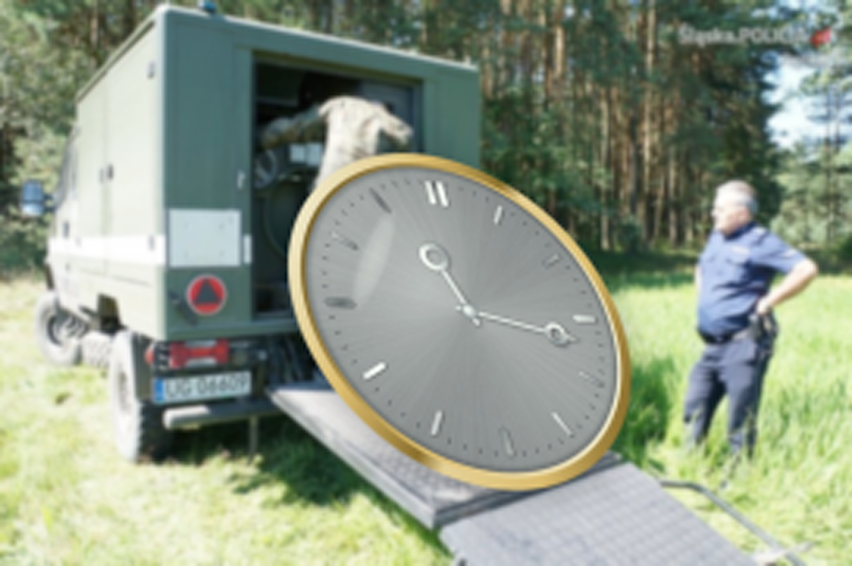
**11:17**
